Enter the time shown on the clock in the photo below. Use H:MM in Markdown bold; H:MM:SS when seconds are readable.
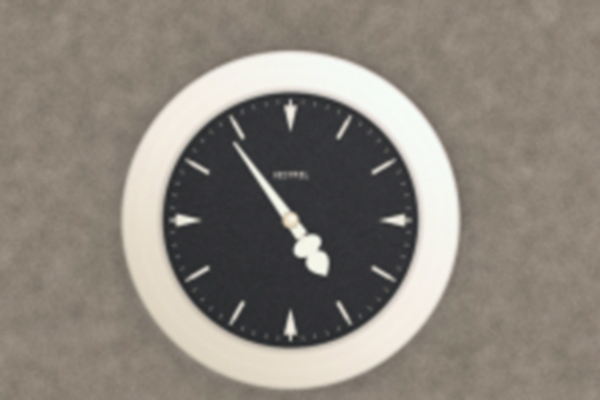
**4:54**
